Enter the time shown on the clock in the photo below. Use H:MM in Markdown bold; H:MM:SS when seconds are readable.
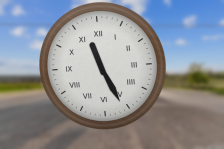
**11:26**
